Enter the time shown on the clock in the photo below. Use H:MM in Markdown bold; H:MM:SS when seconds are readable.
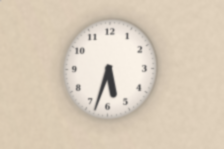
**5:33**
